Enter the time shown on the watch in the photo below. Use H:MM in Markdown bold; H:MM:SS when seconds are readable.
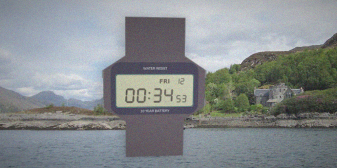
**0:34:53**
